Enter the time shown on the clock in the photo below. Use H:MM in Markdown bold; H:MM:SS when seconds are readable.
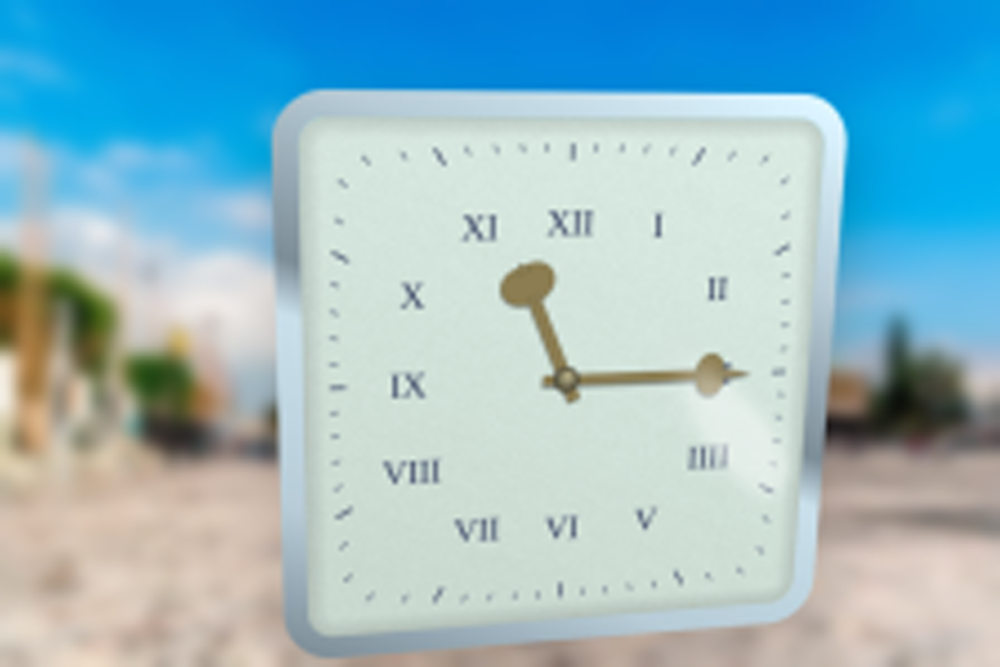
**11:15**
